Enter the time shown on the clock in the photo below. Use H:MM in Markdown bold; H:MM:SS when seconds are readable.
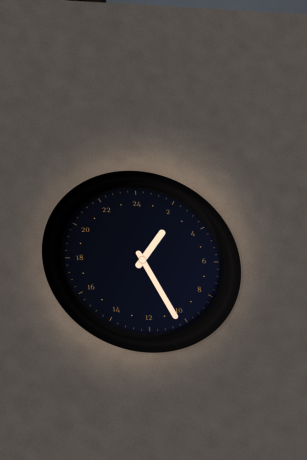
**2:26**
